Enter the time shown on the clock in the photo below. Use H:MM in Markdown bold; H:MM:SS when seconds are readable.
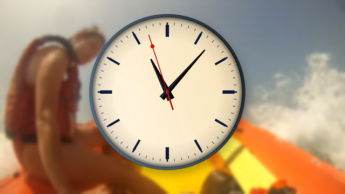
**11:06:57**
